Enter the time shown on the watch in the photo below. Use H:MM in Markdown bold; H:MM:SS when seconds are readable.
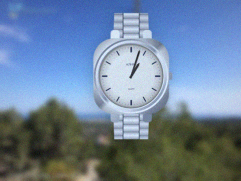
**1:03**
